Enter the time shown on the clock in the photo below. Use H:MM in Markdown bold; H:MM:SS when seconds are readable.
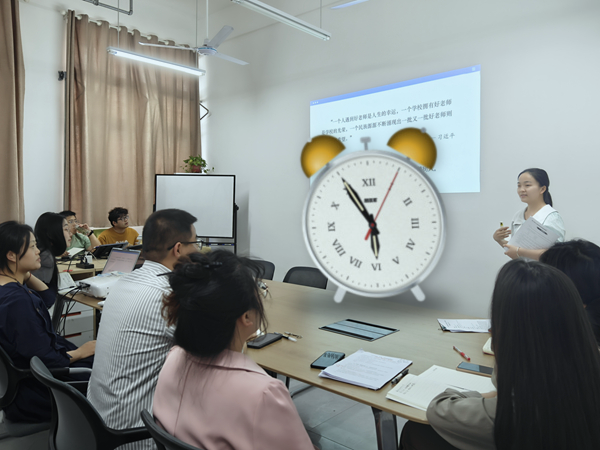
**5:55:05**
